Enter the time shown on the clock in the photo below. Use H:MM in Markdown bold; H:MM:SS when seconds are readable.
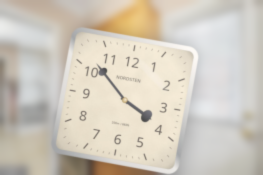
**3:52**
